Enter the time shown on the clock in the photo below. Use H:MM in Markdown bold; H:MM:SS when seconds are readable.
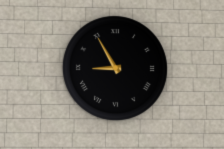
**8:55**
